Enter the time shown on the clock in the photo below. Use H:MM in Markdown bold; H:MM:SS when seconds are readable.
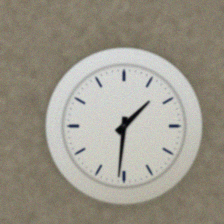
**1:31**
